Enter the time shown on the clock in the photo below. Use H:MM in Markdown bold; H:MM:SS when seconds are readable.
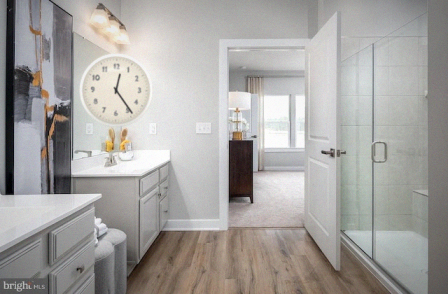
**12:24**
